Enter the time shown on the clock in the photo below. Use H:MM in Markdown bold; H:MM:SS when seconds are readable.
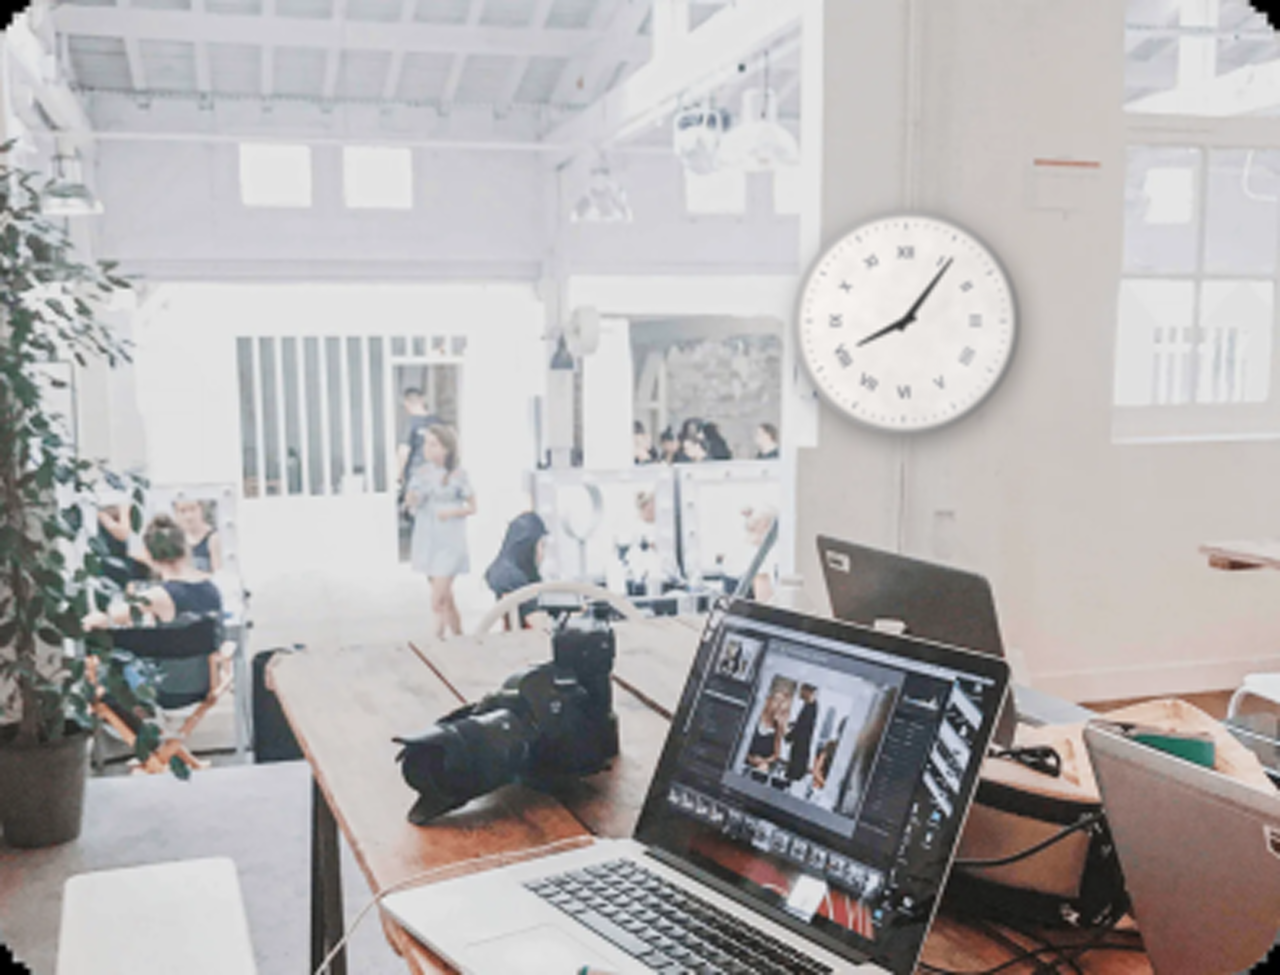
**8:06**
